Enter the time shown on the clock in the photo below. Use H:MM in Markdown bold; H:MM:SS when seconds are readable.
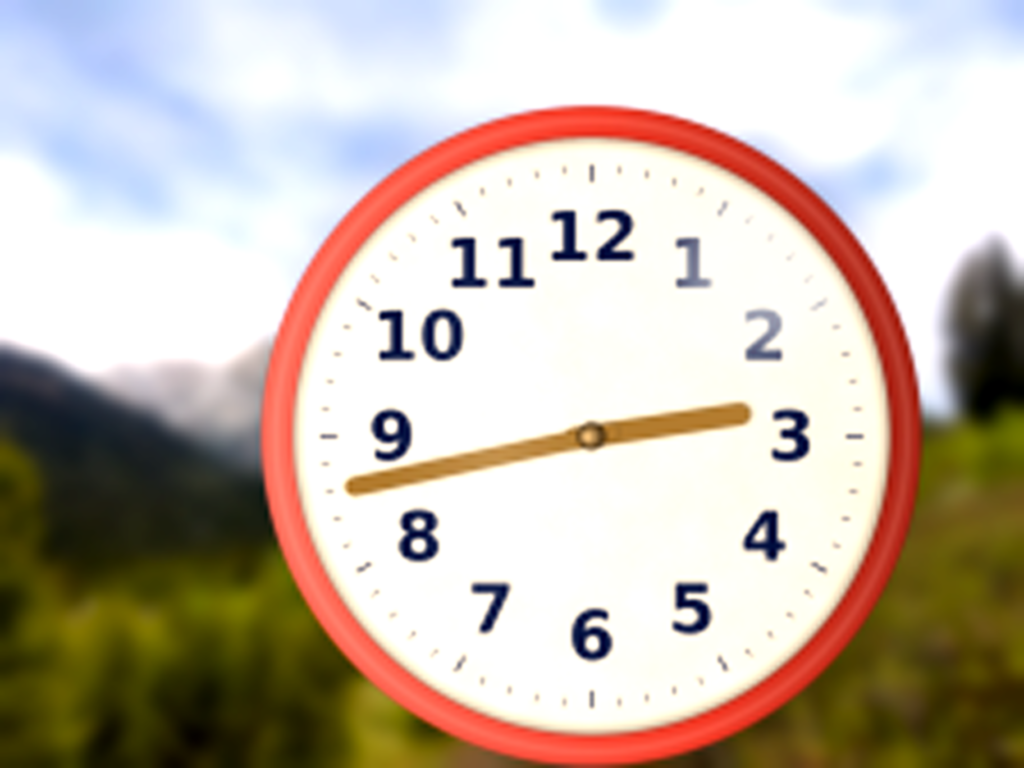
**2:43**
